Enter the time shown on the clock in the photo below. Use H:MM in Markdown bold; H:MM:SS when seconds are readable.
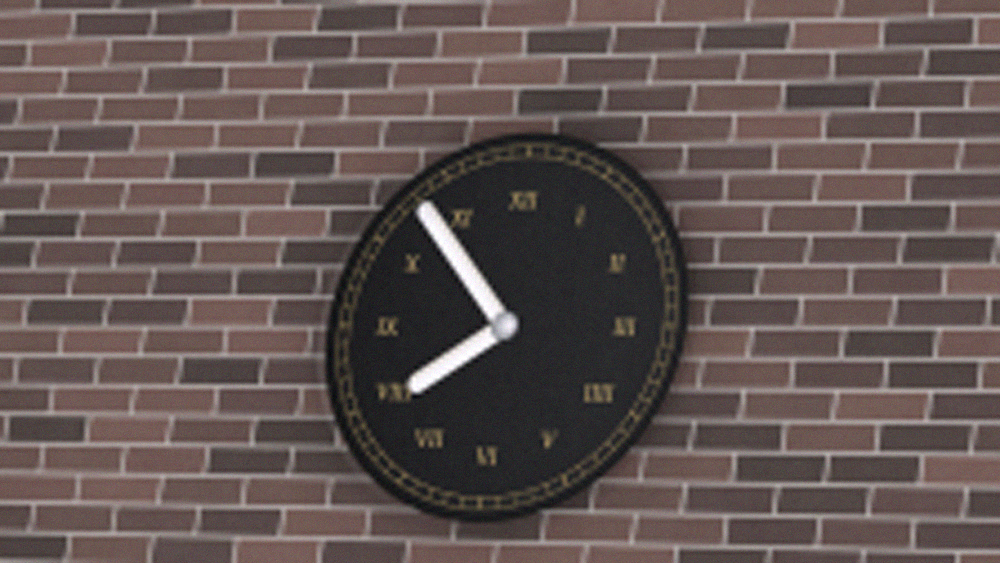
**7:53**
